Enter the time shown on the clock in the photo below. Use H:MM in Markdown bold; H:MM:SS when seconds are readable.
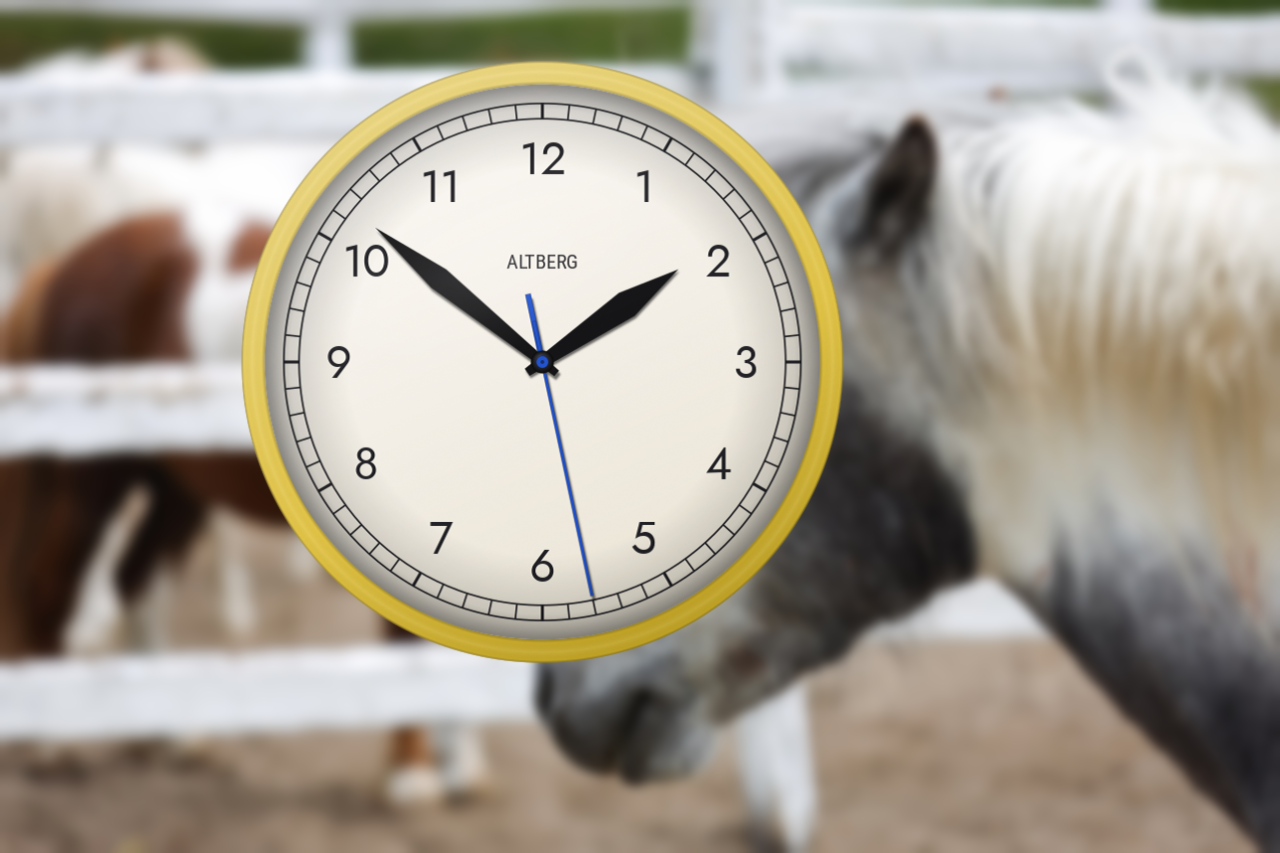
**1:51:28**
